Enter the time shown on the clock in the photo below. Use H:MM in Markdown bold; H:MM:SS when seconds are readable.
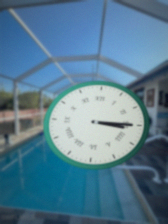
**3:15**
